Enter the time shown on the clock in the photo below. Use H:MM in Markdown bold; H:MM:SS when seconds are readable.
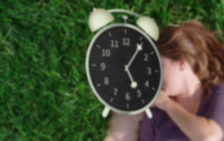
**5:06**
